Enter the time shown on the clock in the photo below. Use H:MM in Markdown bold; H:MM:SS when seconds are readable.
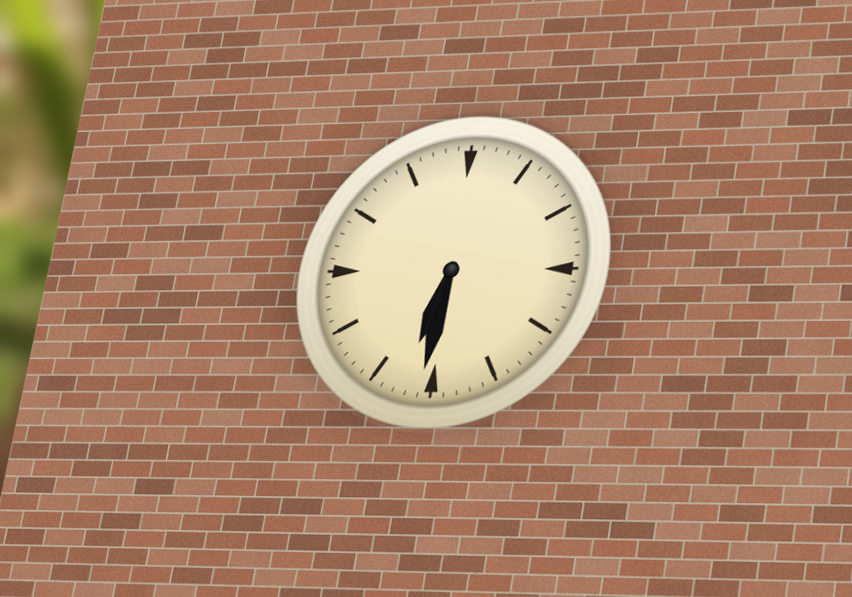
**6:31**
